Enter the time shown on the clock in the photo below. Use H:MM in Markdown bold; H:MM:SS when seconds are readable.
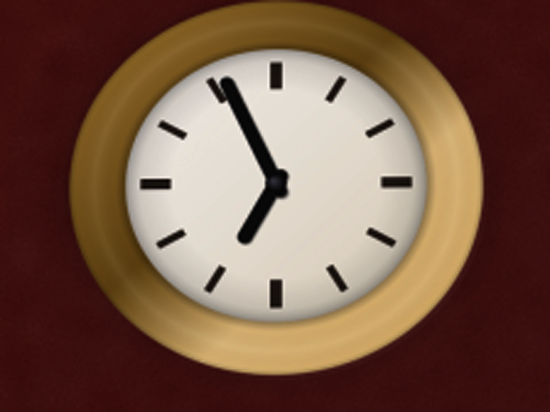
**6:56**
